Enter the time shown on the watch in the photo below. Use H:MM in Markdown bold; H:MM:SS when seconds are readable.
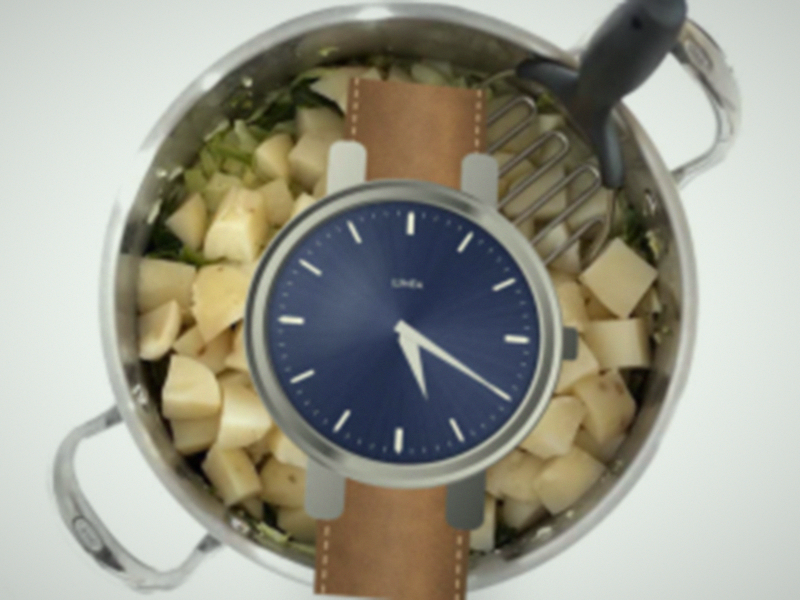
**5:20**
